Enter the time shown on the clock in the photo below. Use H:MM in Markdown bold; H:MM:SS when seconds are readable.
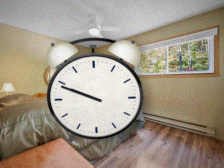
**9:49**
